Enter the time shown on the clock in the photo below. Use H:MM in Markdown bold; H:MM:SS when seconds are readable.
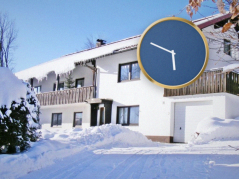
**5:49**
